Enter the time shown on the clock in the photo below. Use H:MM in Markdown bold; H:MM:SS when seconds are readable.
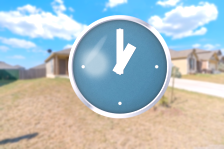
**1:00**
